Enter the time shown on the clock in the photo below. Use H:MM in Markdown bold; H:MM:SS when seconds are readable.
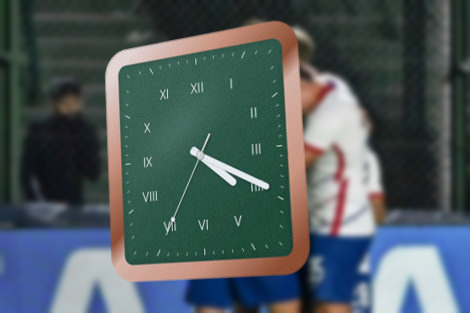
**4:19:35**
